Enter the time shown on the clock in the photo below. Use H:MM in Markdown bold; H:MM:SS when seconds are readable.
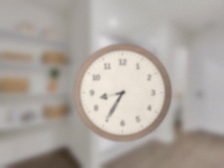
**8:35**
